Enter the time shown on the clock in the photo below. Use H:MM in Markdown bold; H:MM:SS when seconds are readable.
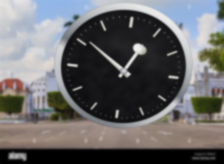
**12:51**
